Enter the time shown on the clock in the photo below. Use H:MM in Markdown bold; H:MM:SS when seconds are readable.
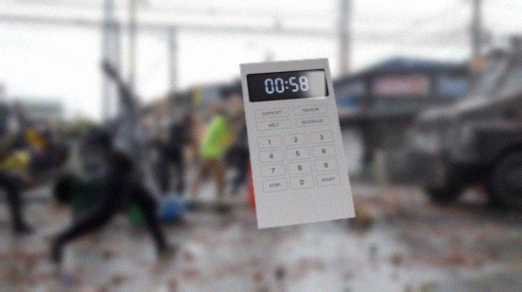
**0:58**
